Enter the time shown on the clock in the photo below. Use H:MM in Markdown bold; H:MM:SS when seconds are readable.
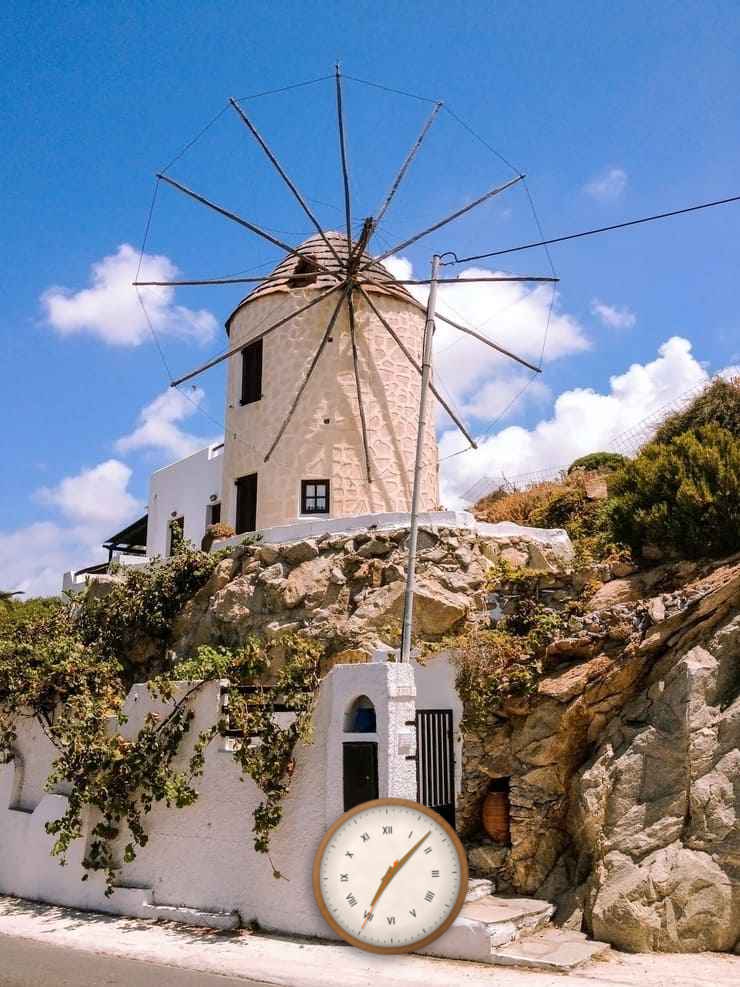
**7:07:35**
